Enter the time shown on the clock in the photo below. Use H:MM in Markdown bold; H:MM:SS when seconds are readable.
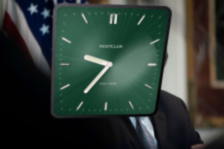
**9:36**
